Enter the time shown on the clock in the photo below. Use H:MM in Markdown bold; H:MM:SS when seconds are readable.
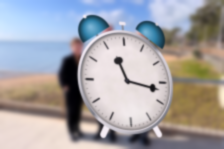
**11:17**
